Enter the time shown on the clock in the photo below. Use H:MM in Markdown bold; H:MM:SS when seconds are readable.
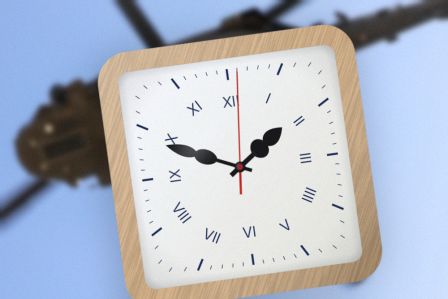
**1:49:01**
